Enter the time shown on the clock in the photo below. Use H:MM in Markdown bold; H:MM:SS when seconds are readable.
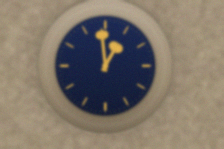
**12:59**
